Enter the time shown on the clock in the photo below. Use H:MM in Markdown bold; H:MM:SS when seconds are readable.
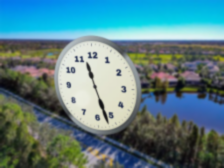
**11:27**
